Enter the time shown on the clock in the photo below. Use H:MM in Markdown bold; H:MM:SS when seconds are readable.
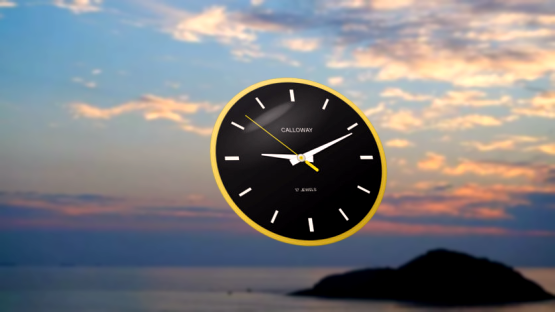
**9:10:52**
